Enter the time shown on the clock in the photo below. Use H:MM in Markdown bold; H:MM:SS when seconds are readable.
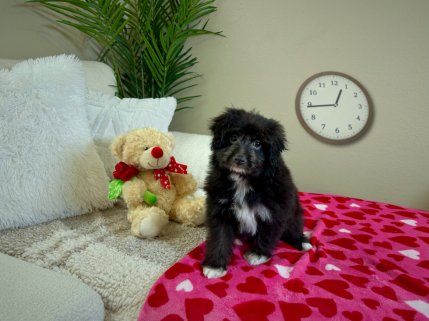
**12:44**
